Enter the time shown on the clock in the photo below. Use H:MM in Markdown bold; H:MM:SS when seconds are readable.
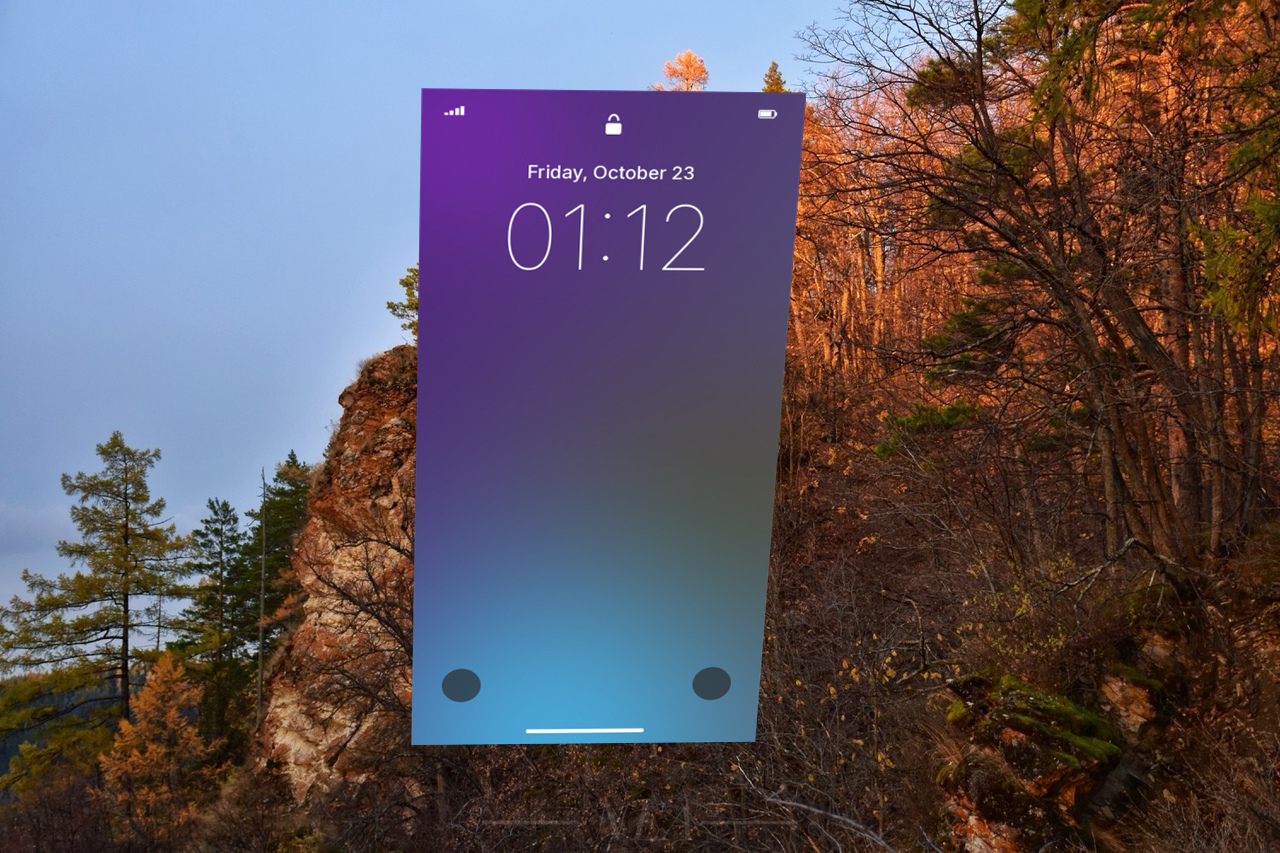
**1:12**
